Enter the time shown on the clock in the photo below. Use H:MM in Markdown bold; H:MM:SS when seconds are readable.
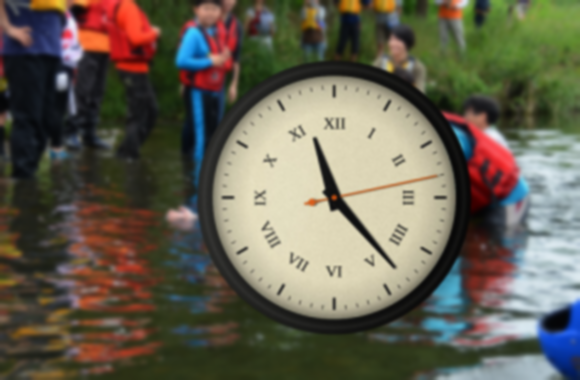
**11:23:13**
